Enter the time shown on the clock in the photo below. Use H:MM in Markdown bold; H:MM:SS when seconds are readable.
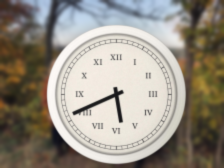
**5:41**
